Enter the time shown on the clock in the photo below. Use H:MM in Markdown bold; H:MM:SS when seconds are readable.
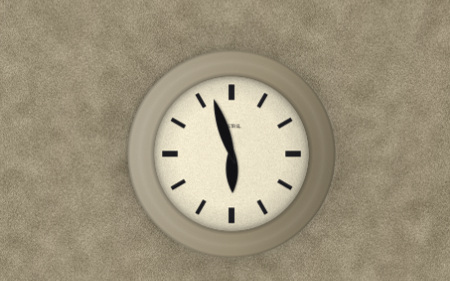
**5:57**
